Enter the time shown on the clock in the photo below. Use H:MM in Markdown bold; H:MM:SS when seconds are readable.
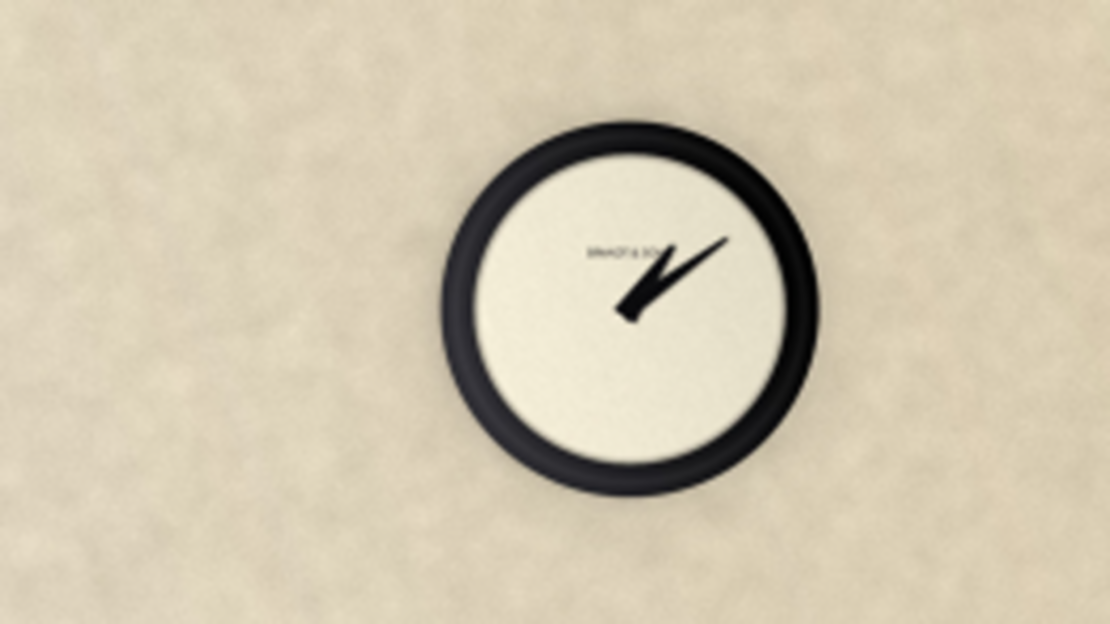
**1:09**
